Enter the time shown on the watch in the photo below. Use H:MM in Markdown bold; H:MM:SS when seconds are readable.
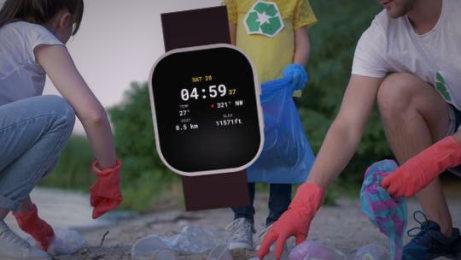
**4:59**
